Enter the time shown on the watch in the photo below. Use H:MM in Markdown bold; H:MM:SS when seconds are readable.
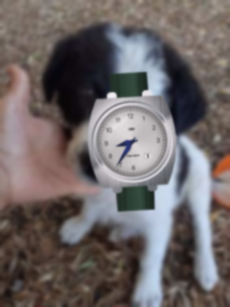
**8:36**
